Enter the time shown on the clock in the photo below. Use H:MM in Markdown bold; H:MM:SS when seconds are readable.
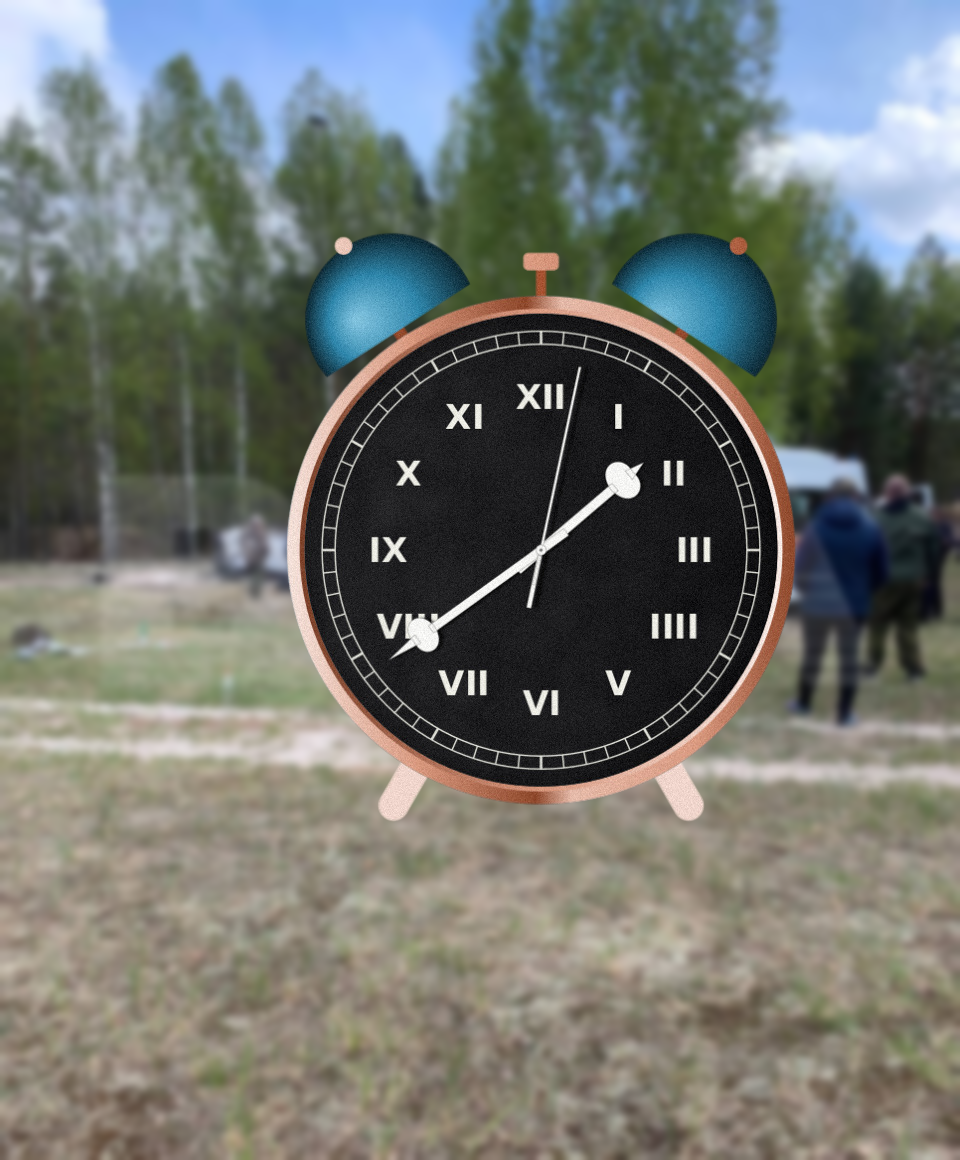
**1:39:02**
